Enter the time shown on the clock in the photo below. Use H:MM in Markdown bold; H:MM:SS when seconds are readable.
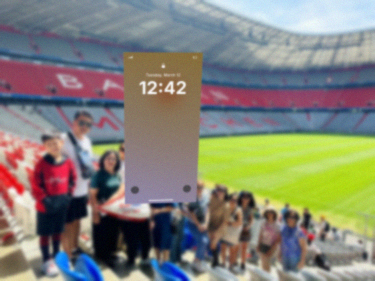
**12:42**
